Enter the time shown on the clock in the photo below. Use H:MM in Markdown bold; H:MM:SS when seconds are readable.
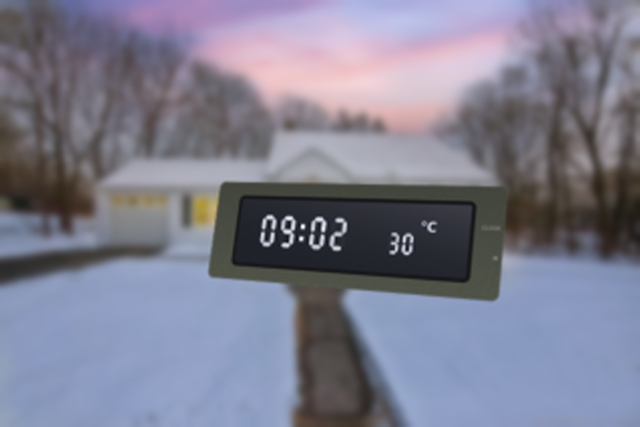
**9:02**
